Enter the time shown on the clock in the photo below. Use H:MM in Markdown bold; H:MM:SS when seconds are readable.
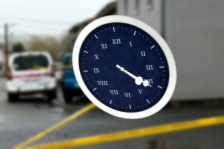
**4:21**
